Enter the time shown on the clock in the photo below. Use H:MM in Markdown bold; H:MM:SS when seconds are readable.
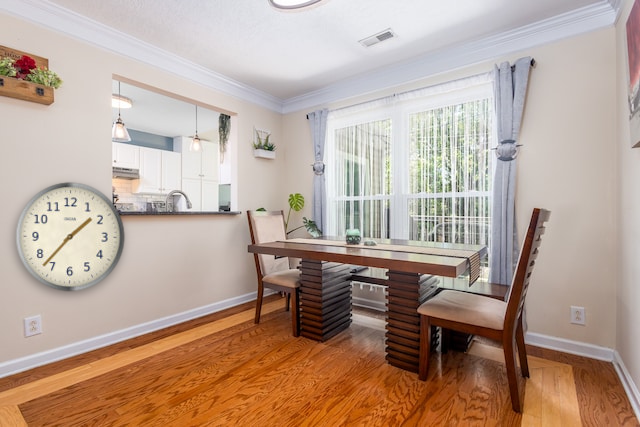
**1:37**
